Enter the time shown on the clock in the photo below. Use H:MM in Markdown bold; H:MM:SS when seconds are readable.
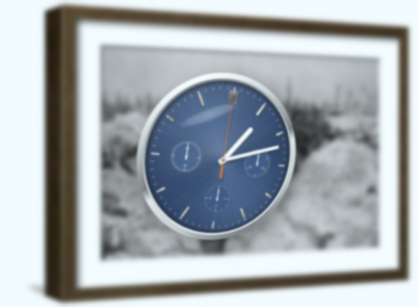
**1:12**
